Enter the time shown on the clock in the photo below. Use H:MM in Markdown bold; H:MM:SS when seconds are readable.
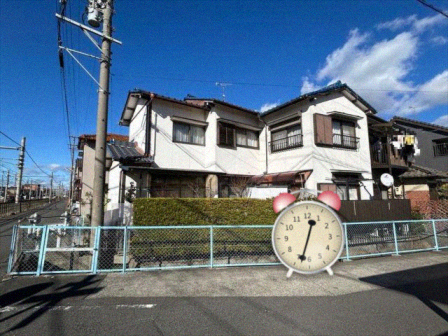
**12:33**
